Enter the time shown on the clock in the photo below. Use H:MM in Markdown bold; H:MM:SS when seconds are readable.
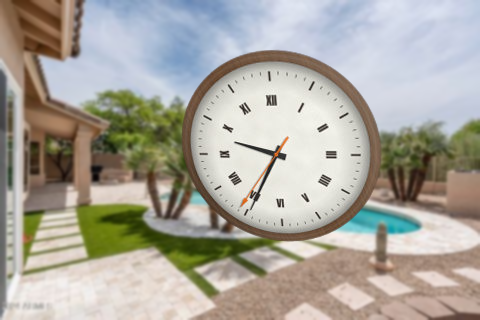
**9:34:36**
